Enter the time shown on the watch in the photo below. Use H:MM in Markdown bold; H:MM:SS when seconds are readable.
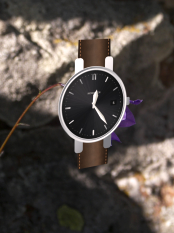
**12:24**
